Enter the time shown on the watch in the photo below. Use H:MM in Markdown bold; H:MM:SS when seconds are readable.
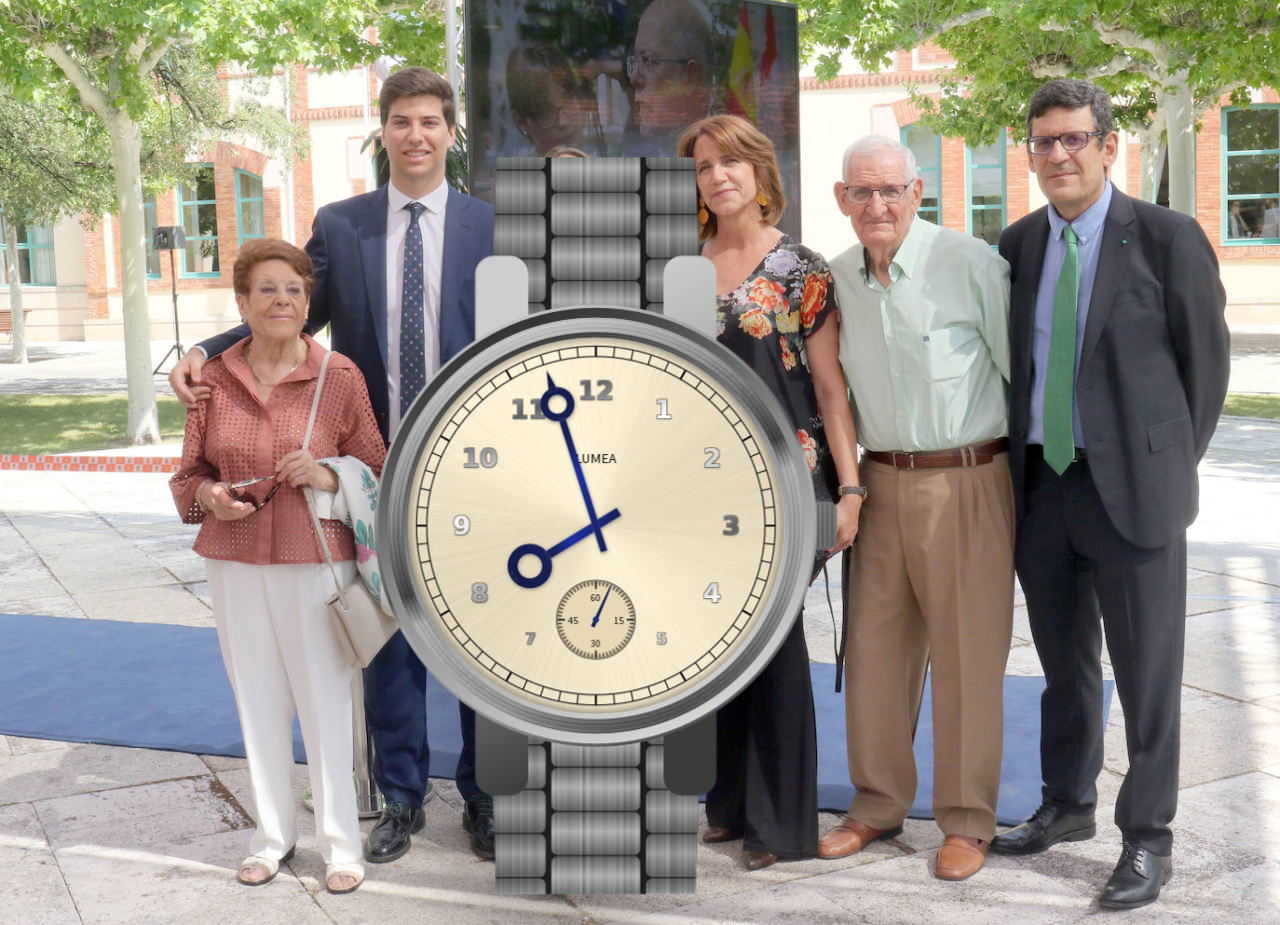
**7:57:04**
